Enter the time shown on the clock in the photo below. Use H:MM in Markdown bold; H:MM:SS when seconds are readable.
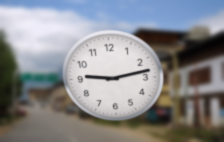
**9:13**
